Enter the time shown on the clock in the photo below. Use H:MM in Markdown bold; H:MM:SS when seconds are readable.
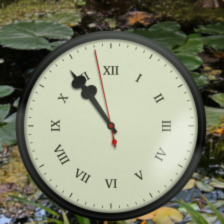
**10:53:58**
